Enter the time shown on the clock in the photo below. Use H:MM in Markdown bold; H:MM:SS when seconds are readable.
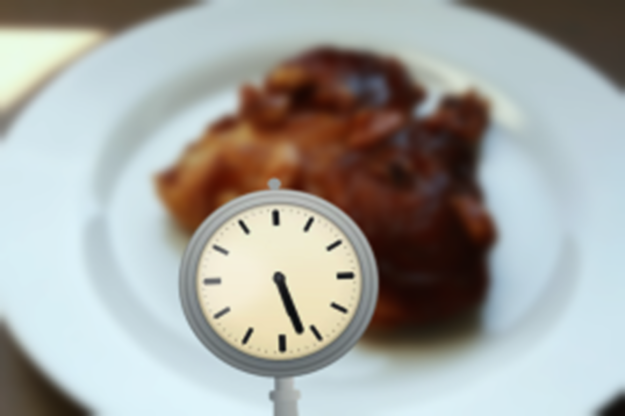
**5:27**
